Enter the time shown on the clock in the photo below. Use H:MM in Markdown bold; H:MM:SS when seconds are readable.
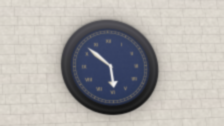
**5:52**
